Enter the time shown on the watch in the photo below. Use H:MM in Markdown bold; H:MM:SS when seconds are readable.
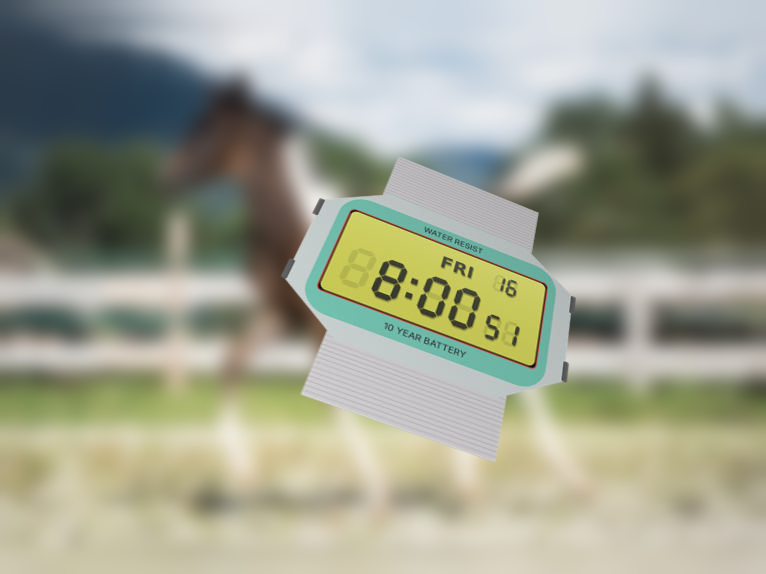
**8:00:51**
